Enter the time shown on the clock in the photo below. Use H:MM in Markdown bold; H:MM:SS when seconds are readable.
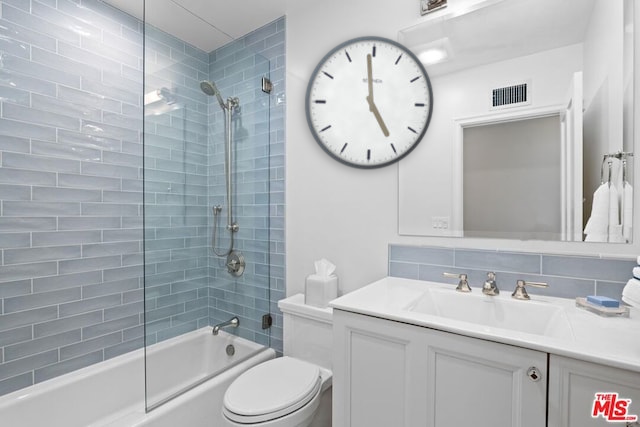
**4:59**
